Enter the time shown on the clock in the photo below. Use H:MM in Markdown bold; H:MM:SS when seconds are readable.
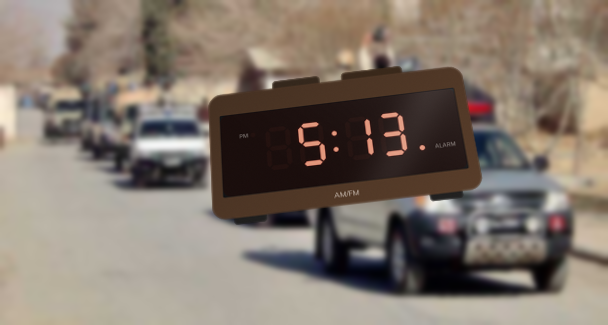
**5:13**
